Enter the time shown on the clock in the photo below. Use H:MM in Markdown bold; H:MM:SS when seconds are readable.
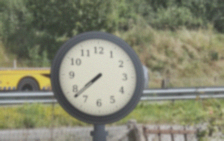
**7:38**
